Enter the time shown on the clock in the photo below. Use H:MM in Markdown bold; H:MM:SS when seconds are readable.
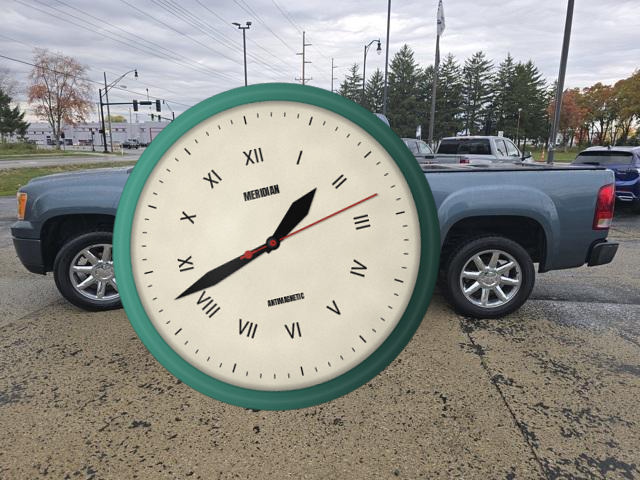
**1:42:13**
